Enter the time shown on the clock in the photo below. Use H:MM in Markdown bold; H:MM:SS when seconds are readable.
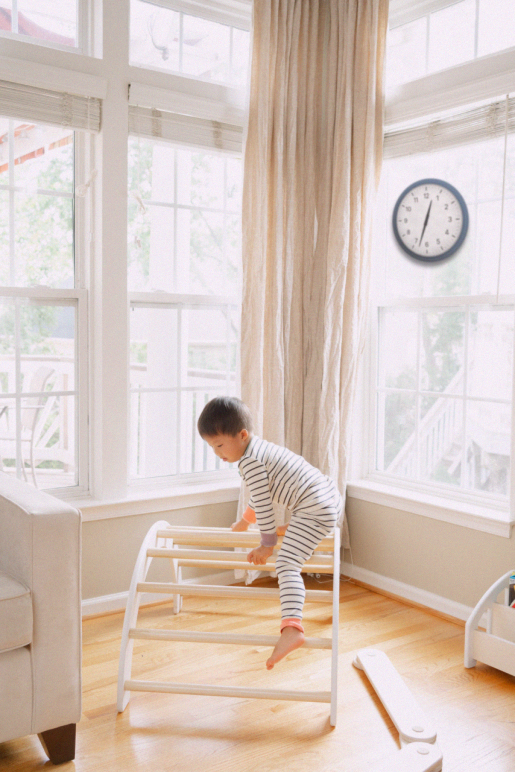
**12:33**
